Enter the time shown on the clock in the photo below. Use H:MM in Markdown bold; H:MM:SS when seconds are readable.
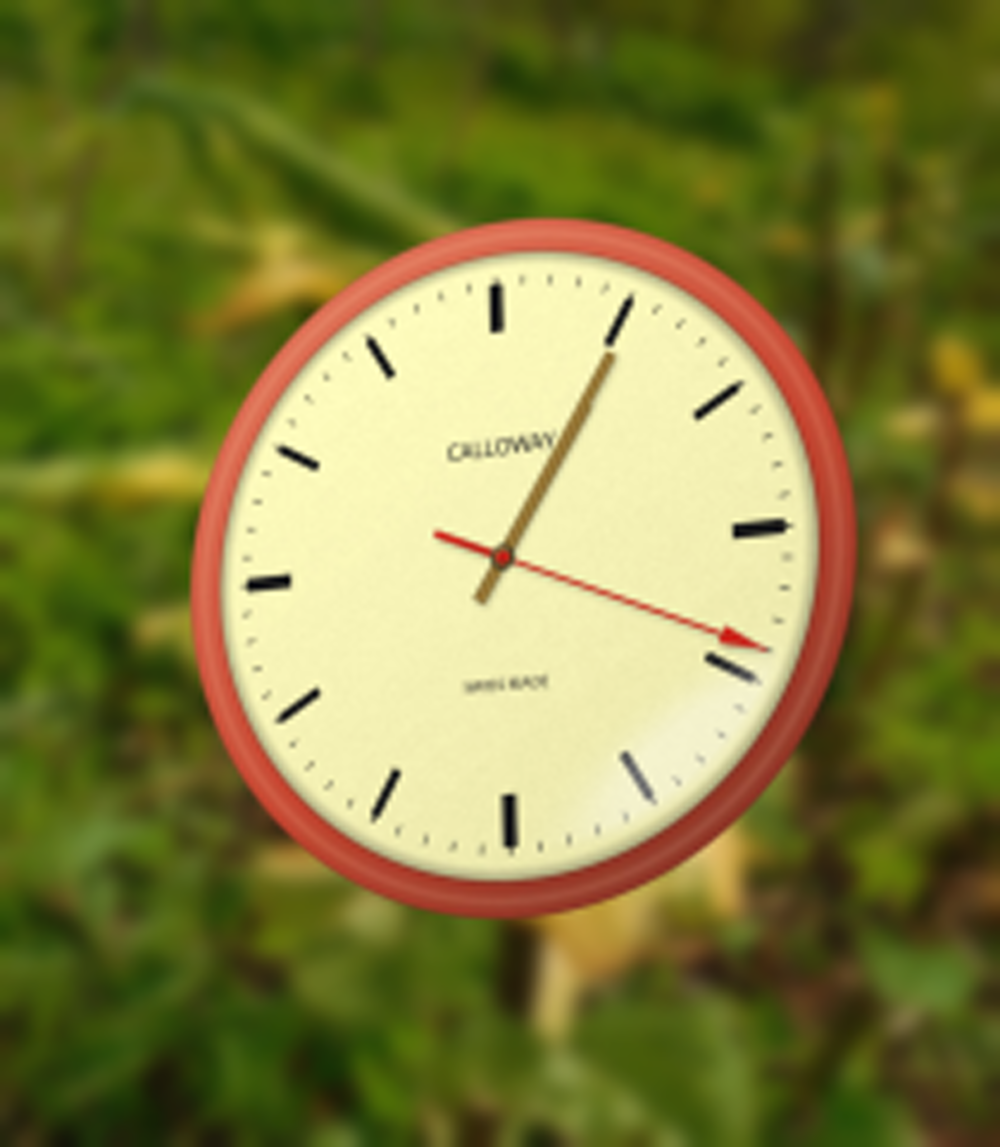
**1:05:19**
